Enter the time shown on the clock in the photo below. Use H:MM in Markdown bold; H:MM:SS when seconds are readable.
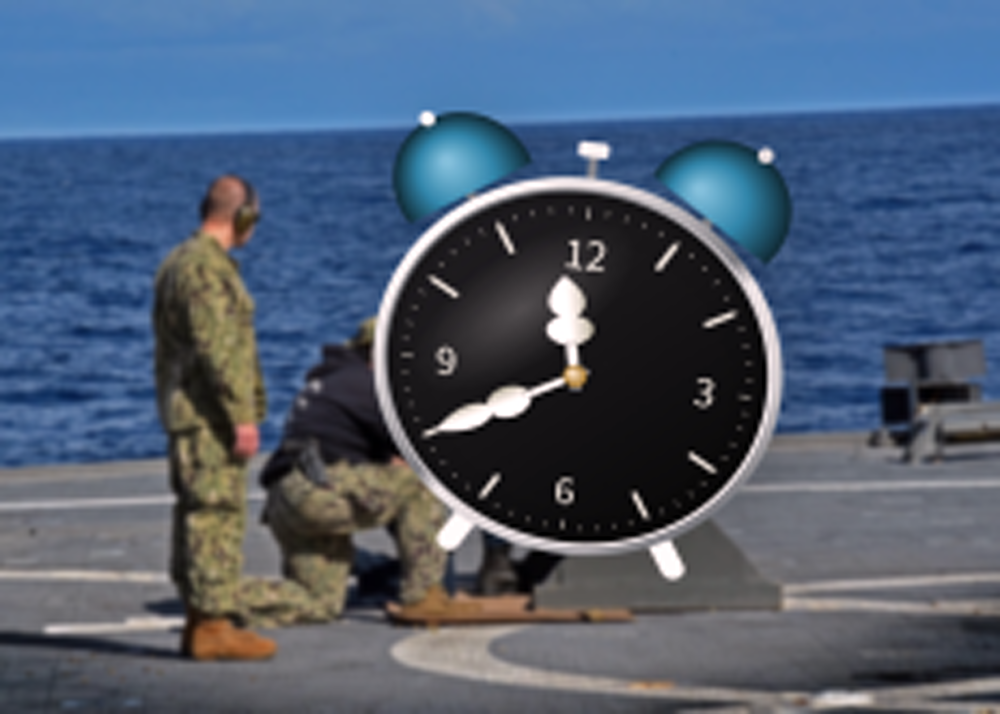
**11:40**
